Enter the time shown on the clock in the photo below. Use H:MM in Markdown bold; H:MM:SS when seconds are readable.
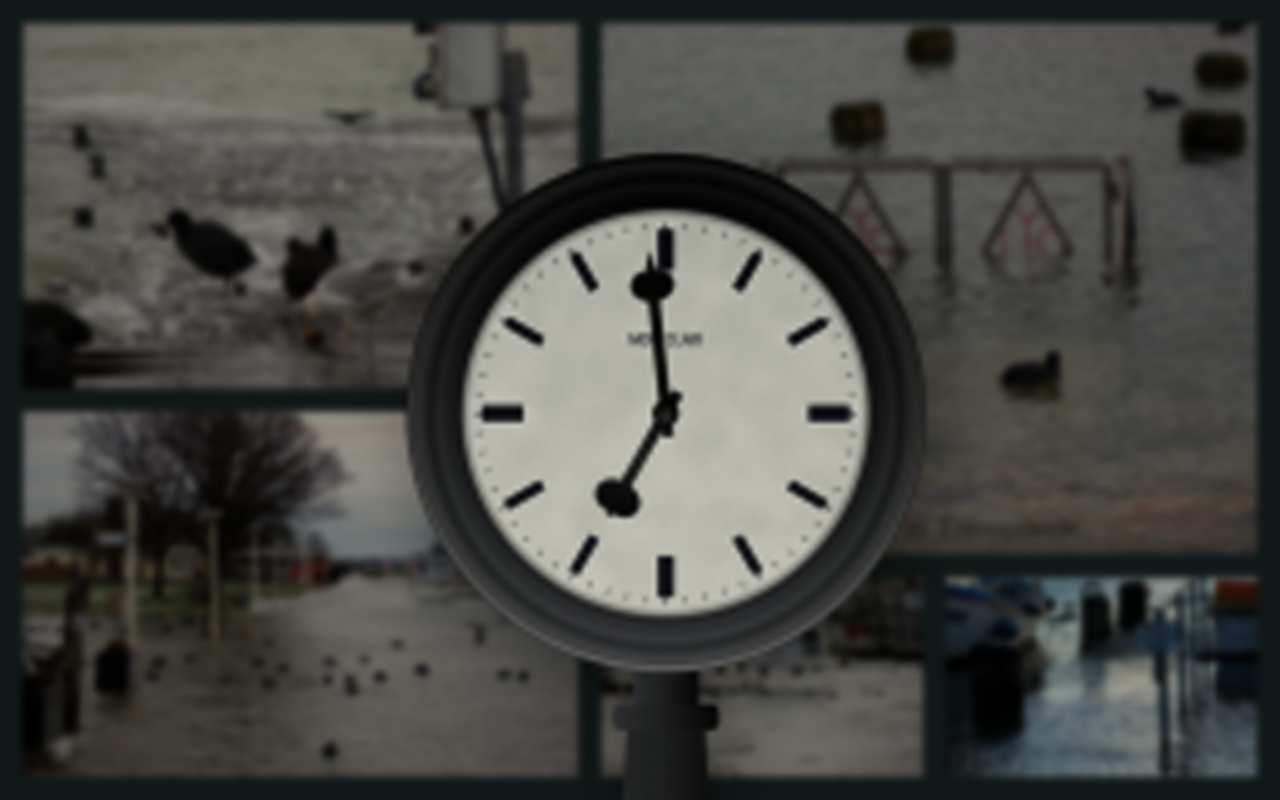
**6:59**
